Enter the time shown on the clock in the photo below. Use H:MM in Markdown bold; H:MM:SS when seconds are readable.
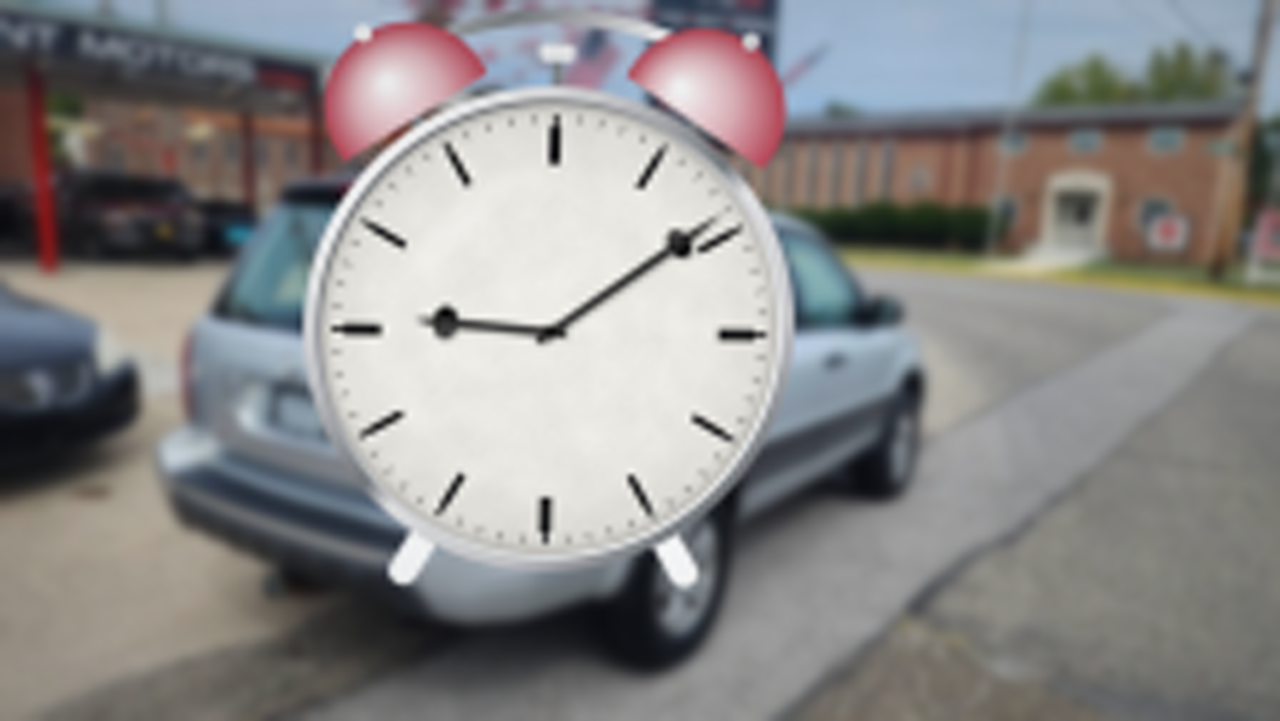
**9:09**
